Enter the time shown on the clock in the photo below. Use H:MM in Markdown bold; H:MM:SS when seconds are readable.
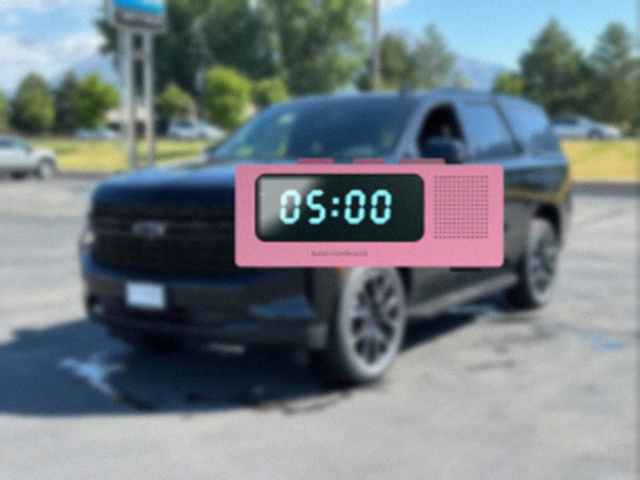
**5:00**
